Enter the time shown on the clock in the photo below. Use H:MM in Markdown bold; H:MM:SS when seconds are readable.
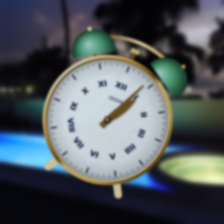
**1:04**
